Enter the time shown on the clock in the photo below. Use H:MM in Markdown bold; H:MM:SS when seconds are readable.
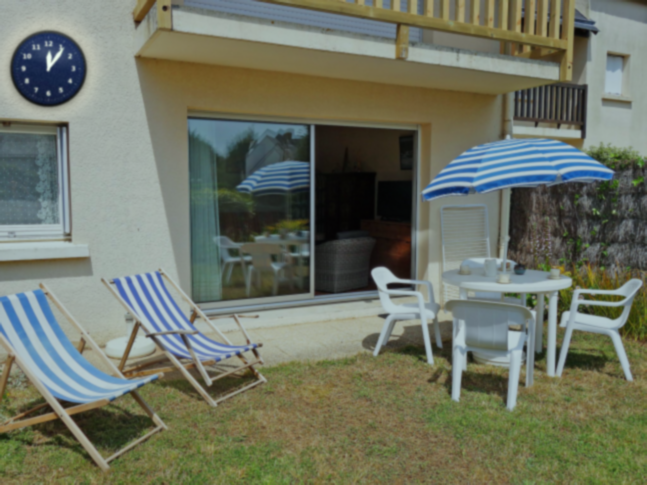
**12:06**
